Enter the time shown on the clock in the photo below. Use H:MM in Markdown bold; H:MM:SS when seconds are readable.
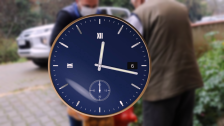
**12:17**
